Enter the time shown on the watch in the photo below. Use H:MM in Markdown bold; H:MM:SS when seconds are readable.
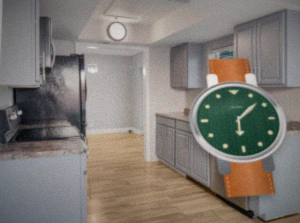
**6:08**
